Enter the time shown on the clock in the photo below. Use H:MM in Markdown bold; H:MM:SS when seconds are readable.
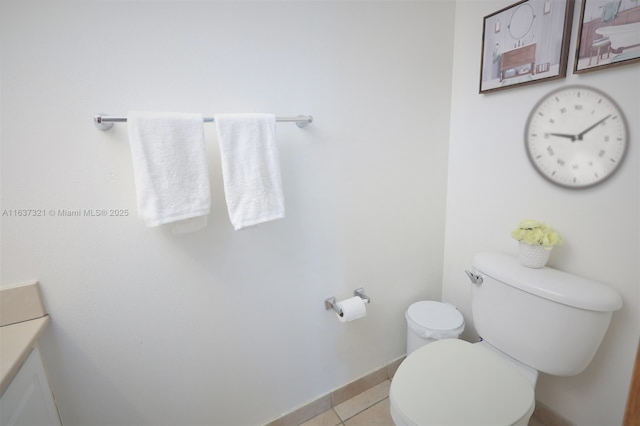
**9:09**
